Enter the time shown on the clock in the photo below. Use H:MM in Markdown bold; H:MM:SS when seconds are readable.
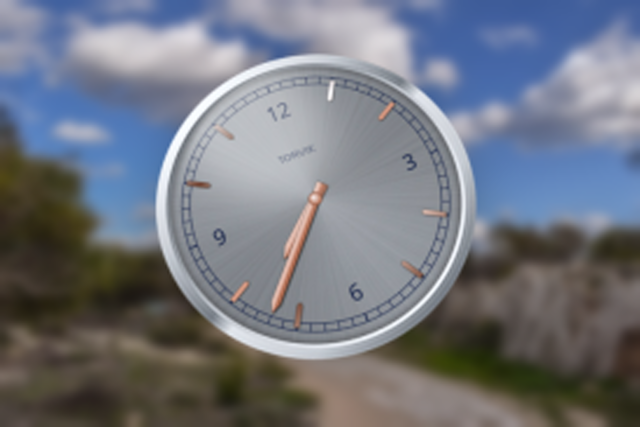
**7:37**
